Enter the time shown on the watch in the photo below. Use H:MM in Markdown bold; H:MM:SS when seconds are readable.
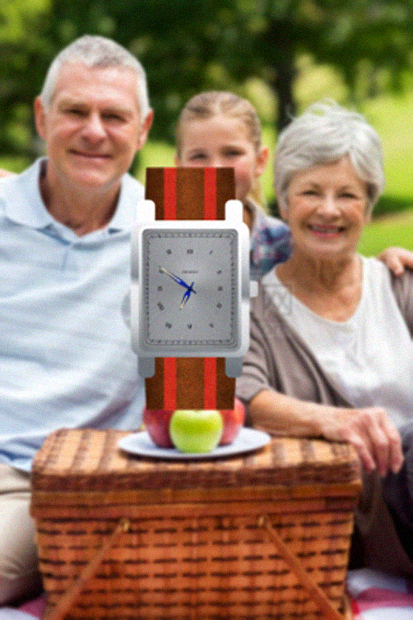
**6:51**
